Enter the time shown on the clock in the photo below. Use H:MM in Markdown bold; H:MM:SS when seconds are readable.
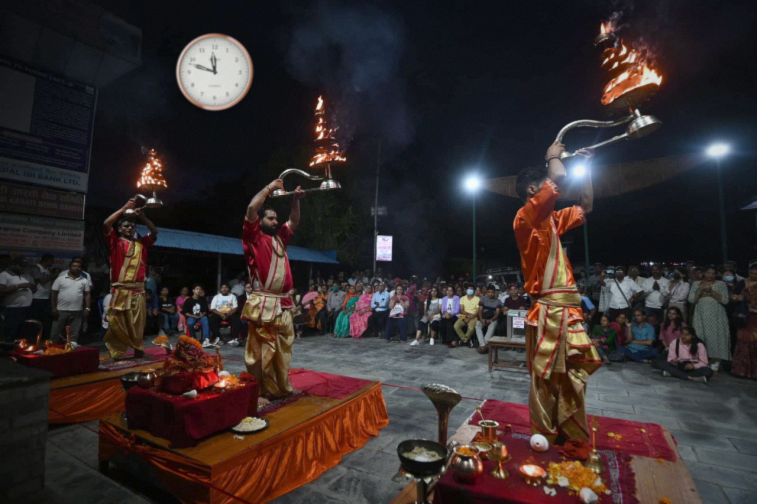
**11:48**
